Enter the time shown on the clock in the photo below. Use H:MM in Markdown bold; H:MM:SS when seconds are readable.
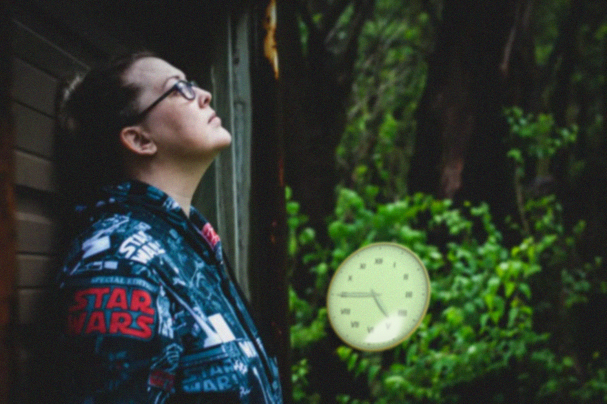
**4:45**
